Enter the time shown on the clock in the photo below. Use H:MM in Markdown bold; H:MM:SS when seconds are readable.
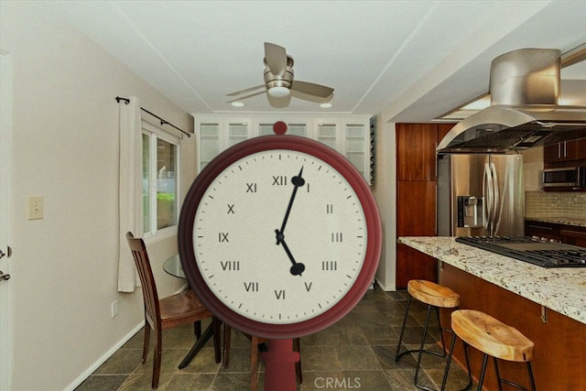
**5:03**
